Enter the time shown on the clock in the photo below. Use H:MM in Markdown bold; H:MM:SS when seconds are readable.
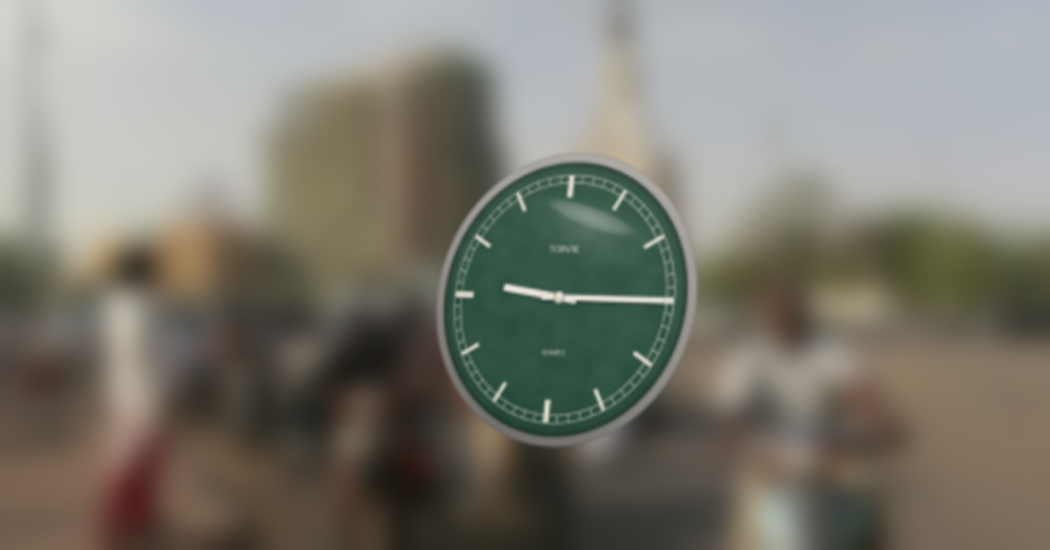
**9:15**
